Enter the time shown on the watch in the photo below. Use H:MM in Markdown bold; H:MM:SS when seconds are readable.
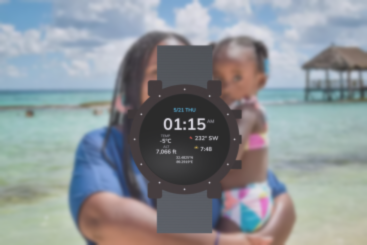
**1:15**
